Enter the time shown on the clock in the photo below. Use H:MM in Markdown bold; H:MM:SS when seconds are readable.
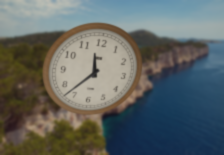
**11:37**
